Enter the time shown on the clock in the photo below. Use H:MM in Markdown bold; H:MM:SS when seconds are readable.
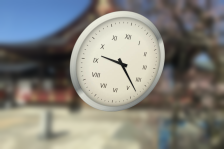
**9:23**
